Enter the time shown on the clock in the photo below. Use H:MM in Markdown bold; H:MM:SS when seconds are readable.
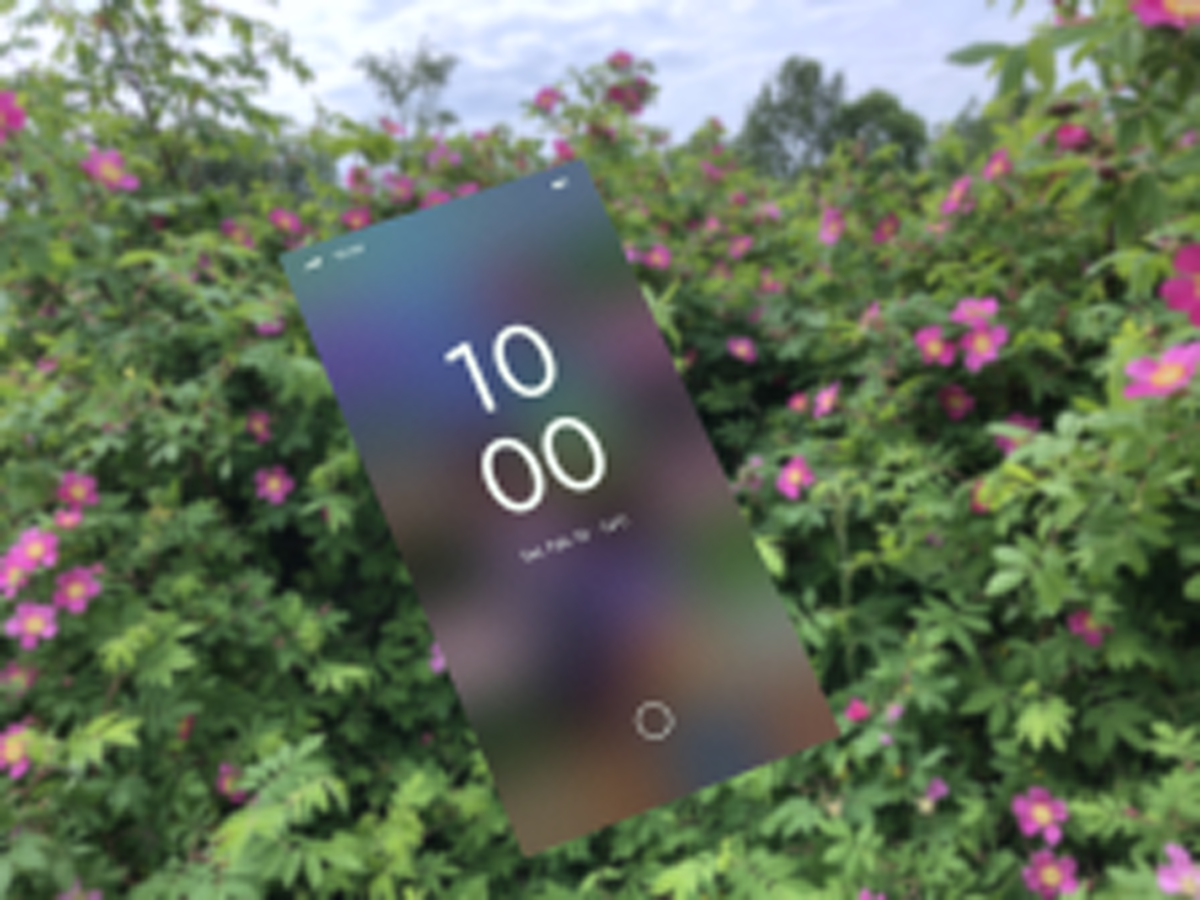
**10:00**
